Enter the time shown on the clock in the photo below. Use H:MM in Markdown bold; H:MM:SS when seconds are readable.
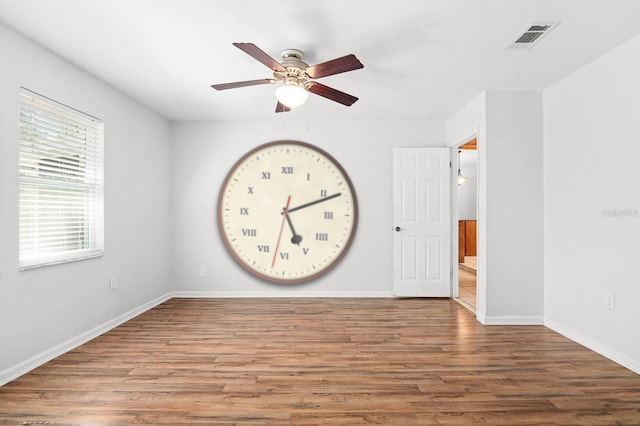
**5:11:32**
